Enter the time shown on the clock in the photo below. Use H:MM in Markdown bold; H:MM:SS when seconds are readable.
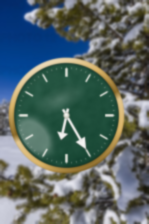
**6:25**
